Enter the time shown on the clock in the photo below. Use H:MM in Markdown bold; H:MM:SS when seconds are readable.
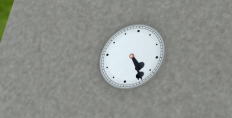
**4:24**
